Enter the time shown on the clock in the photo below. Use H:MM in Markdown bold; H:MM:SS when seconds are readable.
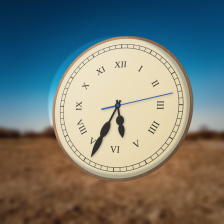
**5:34:13**
